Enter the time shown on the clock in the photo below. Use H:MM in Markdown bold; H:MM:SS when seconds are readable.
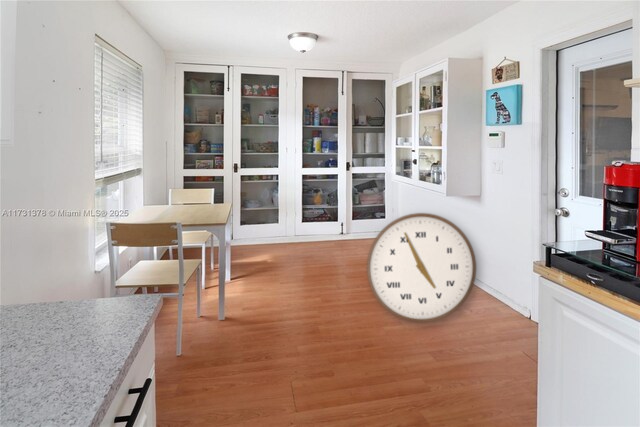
**4:56**
